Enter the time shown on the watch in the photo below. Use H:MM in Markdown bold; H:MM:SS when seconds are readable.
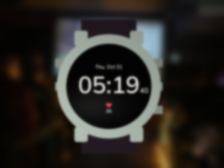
**5:19**
